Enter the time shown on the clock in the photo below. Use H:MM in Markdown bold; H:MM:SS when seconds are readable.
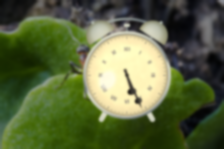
**5:26**
